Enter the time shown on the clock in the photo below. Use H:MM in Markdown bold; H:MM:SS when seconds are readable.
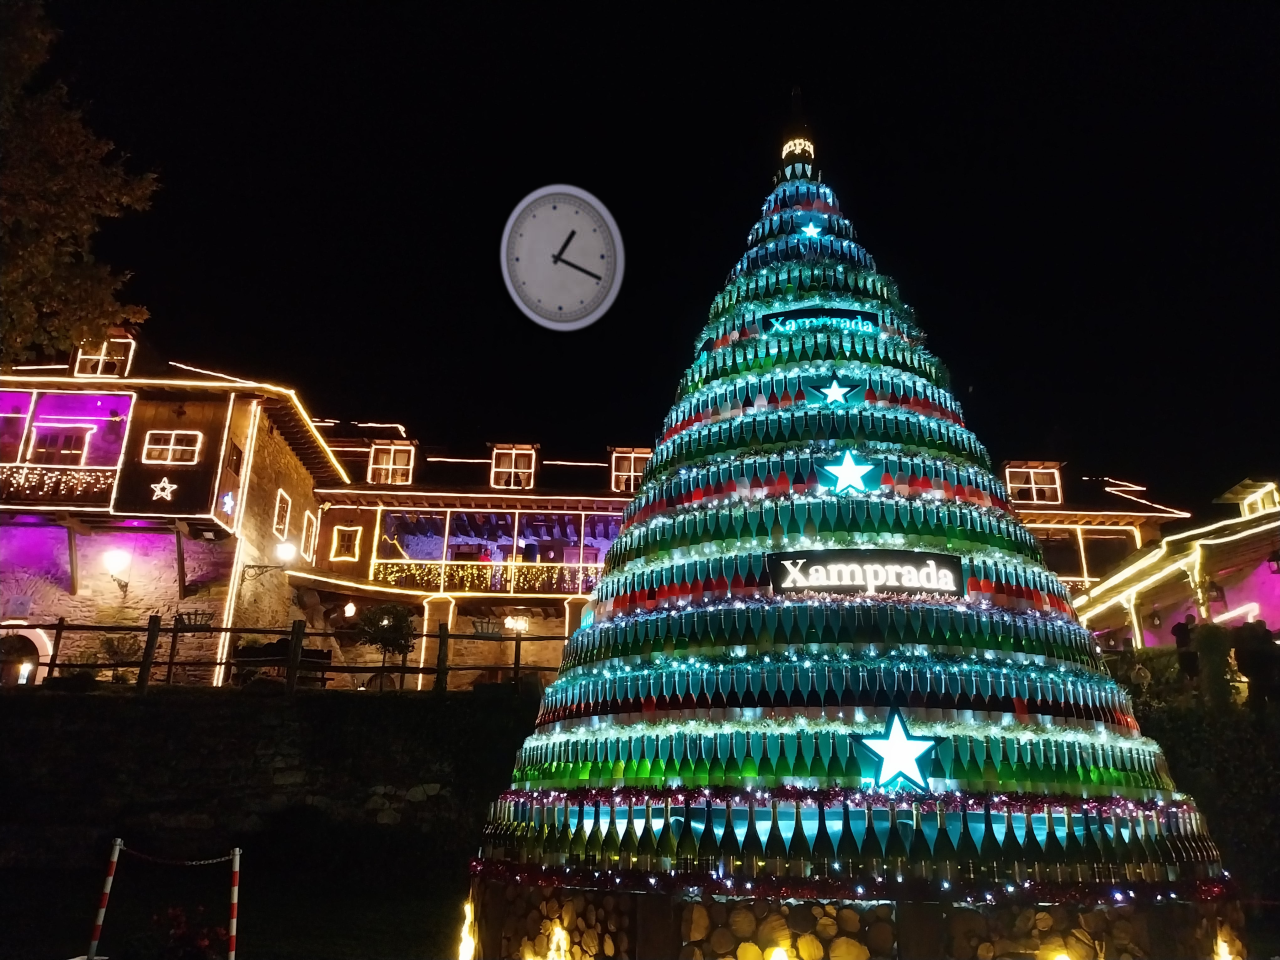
**1:19**
